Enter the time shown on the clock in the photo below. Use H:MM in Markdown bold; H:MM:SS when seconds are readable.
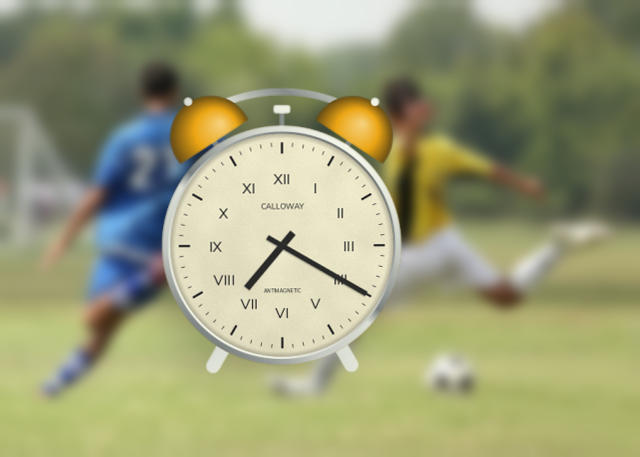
**7:20**
